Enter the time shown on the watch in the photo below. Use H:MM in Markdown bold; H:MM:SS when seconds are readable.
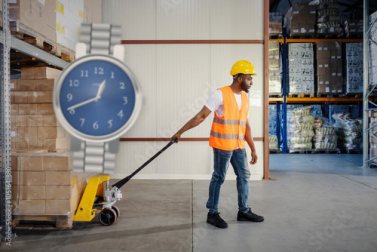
**12:41**
